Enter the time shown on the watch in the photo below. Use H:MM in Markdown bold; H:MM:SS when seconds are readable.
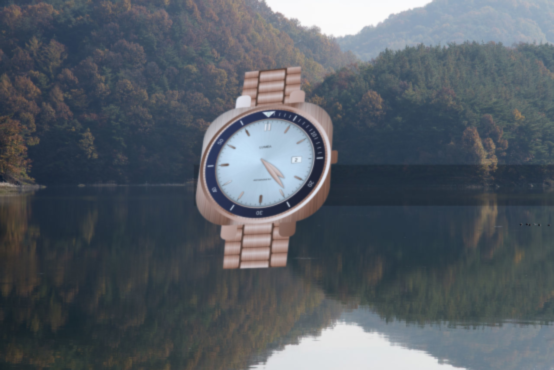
**4:24**
